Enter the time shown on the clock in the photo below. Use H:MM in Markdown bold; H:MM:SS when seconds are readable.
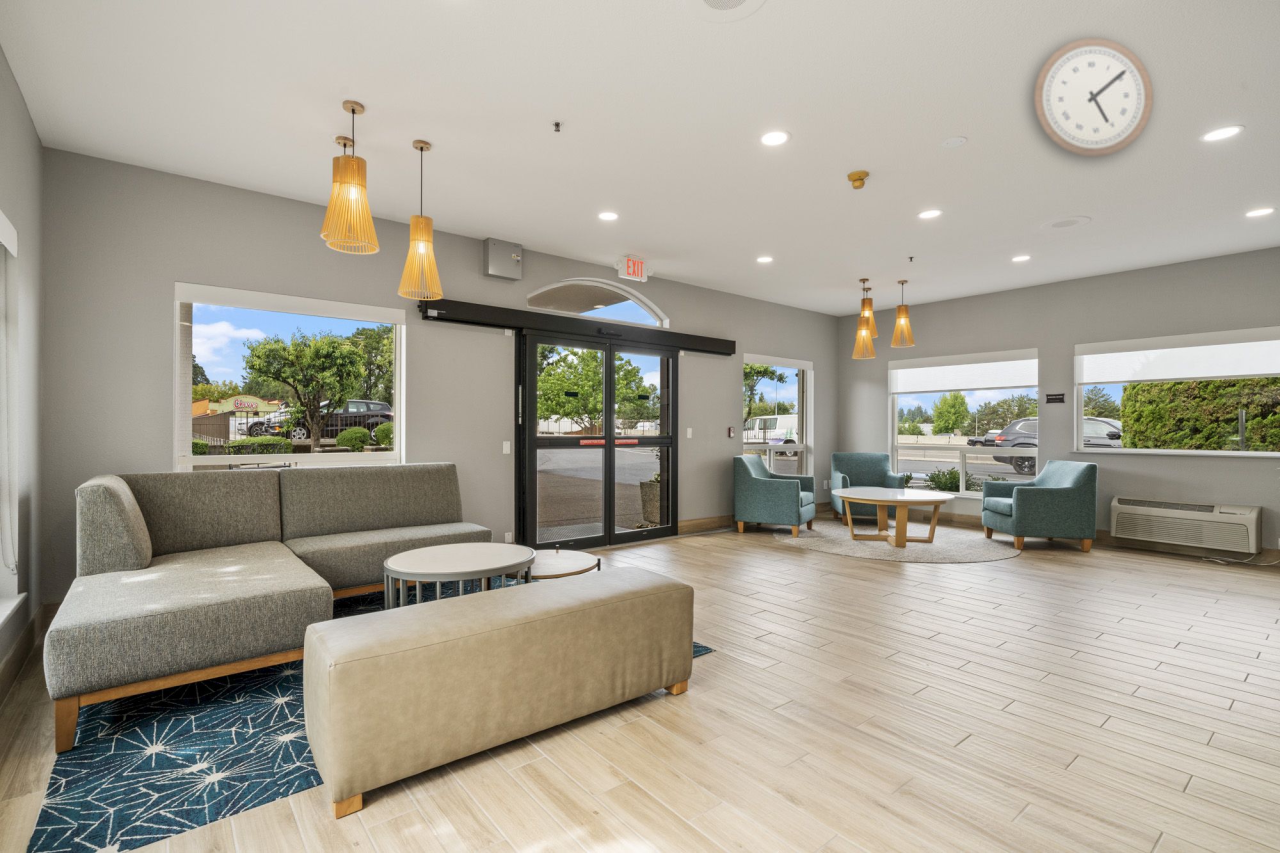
**5:09**
